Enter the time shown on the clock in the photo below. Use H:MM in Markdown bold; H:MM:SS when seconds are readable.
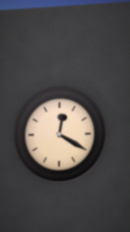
**12:20**
